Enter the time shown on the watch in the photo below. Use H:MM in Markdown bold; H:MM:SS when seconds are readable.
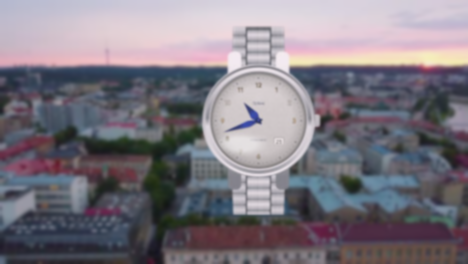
**10:42**
